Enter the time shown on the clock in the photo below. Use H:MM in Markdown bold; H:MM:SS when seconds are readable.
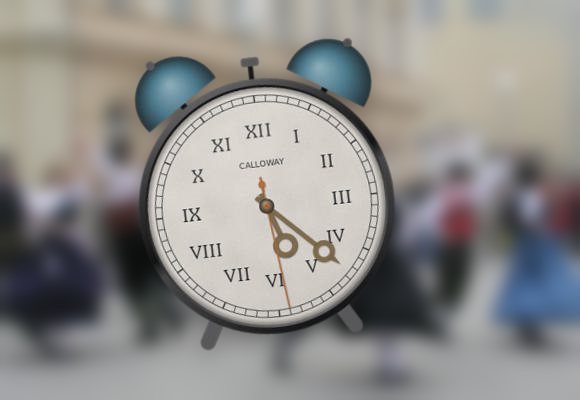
**5:22:29**
